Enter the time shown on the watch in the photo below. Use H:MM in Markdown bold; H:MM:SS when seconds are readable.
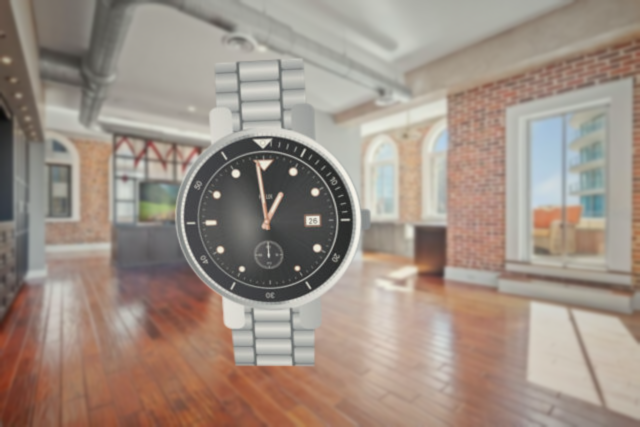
**12:59**
